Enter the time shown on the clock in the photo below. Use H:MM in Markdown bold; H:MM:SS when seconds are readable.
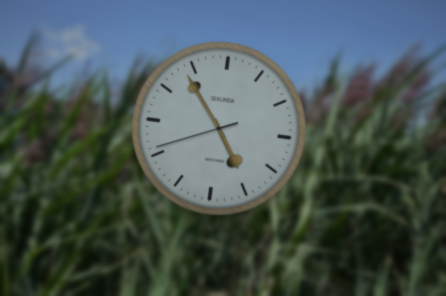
**4:53:41**
